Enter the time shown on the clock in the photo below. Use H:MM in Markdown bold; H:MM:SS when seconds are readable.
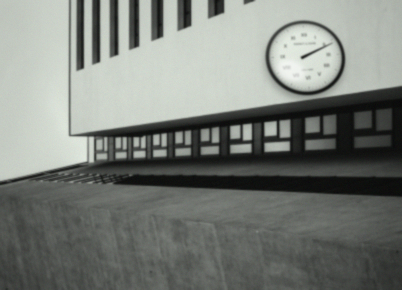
**2:11**
